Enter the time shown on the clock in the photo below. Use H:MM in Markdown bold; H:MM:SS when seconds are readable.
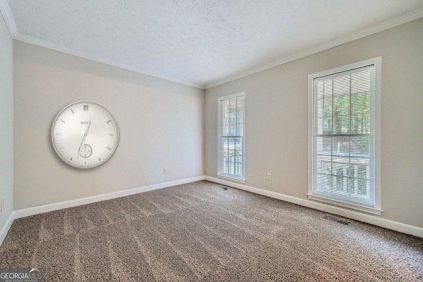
**12:33**
